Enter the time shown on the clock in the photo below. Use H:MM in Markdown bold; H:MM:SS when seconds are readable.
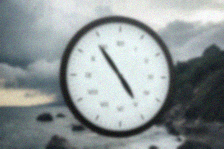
**4:54**
